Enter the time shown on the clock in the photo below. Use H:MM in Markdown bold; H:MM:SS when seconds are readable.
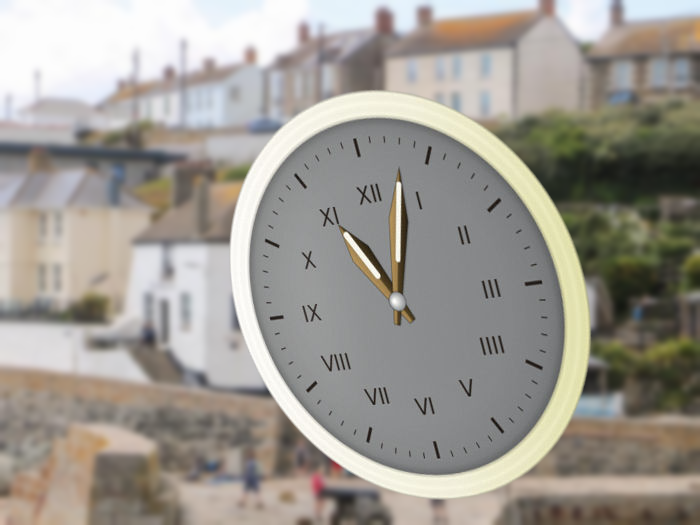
**11:03**
